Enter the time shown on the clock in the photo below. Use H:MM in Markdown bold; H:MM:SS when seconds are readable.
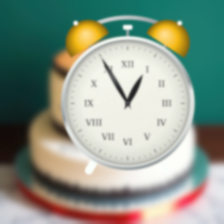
**12:55**
